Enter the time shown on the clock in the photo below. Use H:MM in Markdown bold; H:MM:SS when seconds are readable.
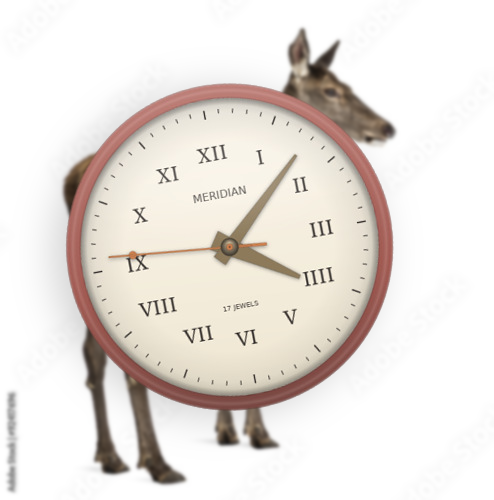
**4:07:46**
